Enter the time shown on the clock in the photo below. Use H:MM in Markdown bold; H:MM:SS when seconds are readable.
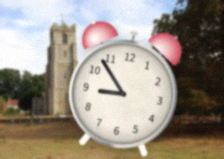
**8:53**
